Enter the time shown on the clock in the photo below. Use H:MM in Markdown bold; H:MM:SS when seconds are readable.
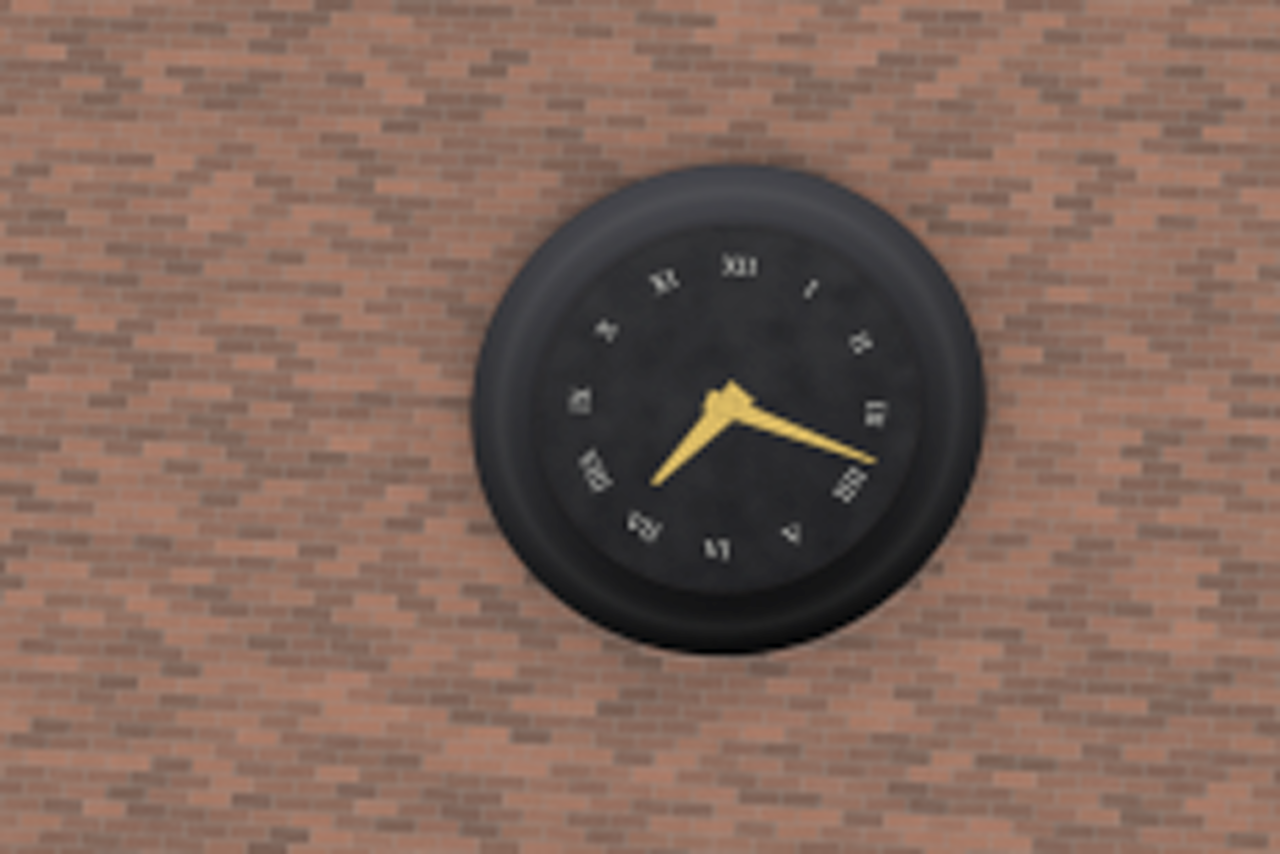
**7:18**
